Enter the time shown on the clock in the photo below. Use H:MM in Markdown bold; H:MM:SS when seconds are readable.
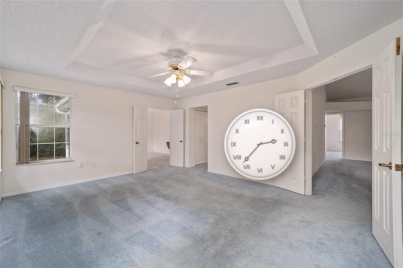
**2:37**
